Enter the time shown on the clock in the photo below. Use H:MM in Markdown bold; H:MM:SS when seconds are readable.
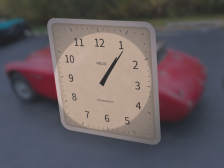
**1:06**
